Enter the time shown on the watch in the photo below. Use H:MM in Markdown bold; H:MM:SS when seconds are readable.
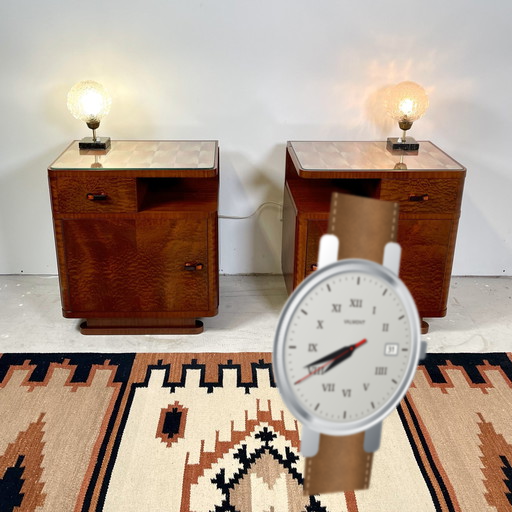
**7:41:40**
